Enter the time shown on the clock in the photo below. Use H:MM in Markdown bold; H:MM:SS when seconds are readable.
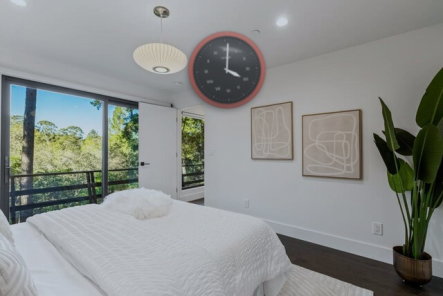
**4:01**
